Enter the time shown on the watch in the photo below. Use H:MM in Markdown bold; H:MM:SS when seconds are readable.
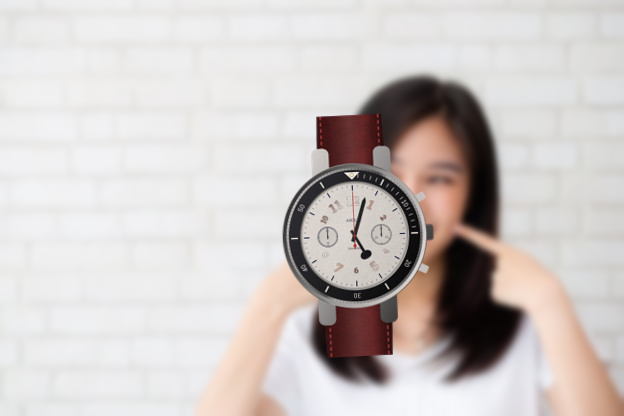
**5:03**
